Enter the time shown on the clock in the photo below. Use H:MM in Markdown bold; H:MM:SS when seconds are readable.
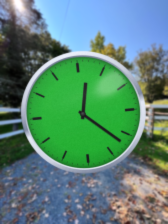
**12:22**
